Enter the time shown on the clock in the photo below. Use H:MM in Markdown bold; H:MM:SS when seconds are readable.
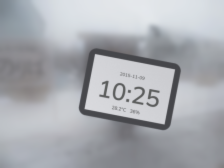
**10:25**
